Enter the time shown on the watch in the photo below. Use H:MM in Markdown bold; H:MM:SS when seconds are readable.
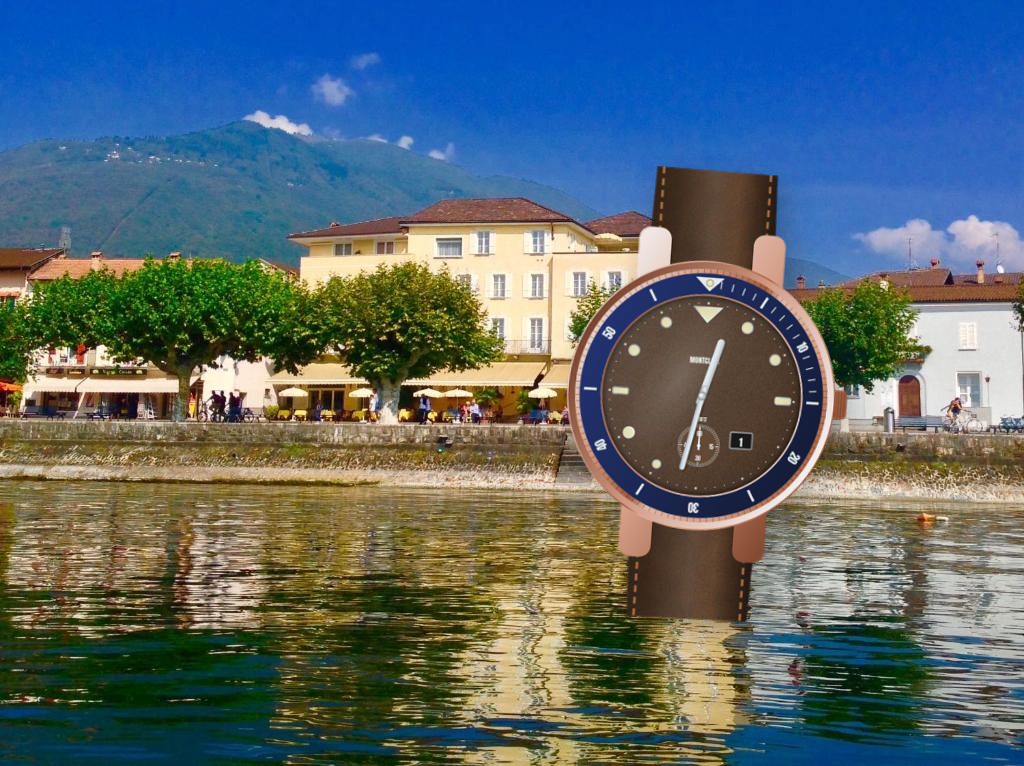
**12:32**
